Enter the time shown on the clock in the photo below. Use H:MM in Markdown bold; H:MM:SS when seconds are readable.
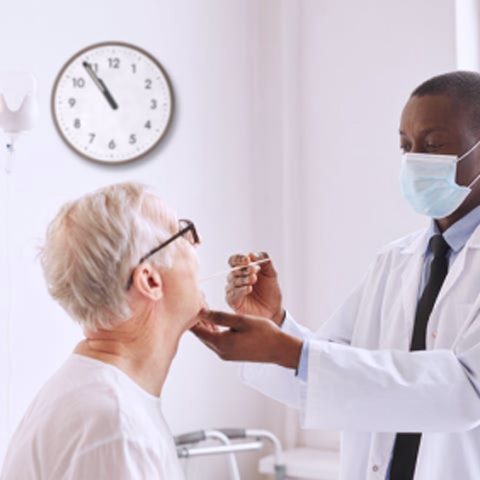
**10:54**
